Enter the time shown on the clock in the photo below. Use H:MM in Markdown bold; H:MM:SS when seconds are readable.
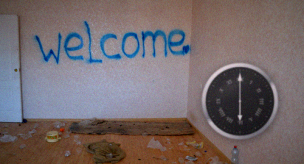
**6:00**
